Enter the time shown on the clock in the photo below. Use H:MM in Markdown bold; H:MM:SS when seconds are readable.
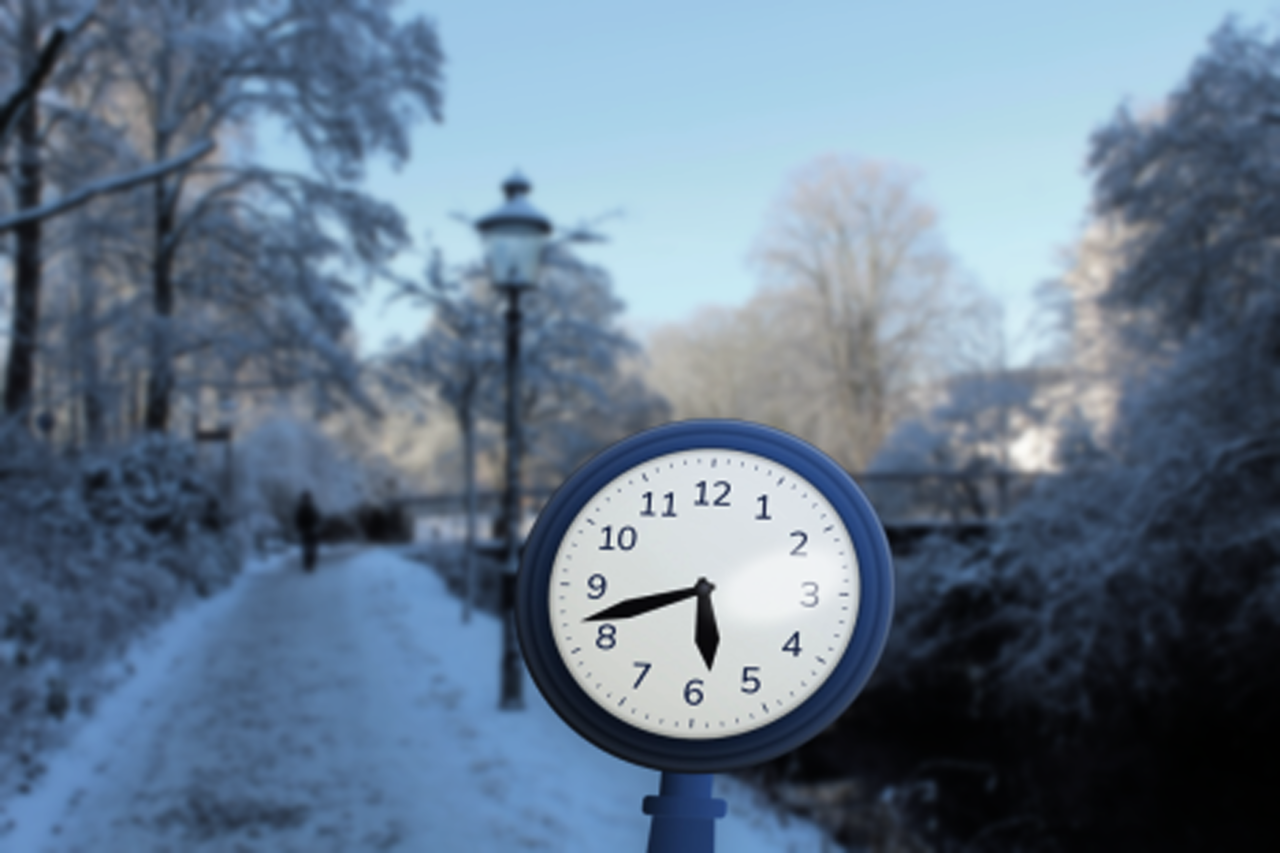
**5:42**
